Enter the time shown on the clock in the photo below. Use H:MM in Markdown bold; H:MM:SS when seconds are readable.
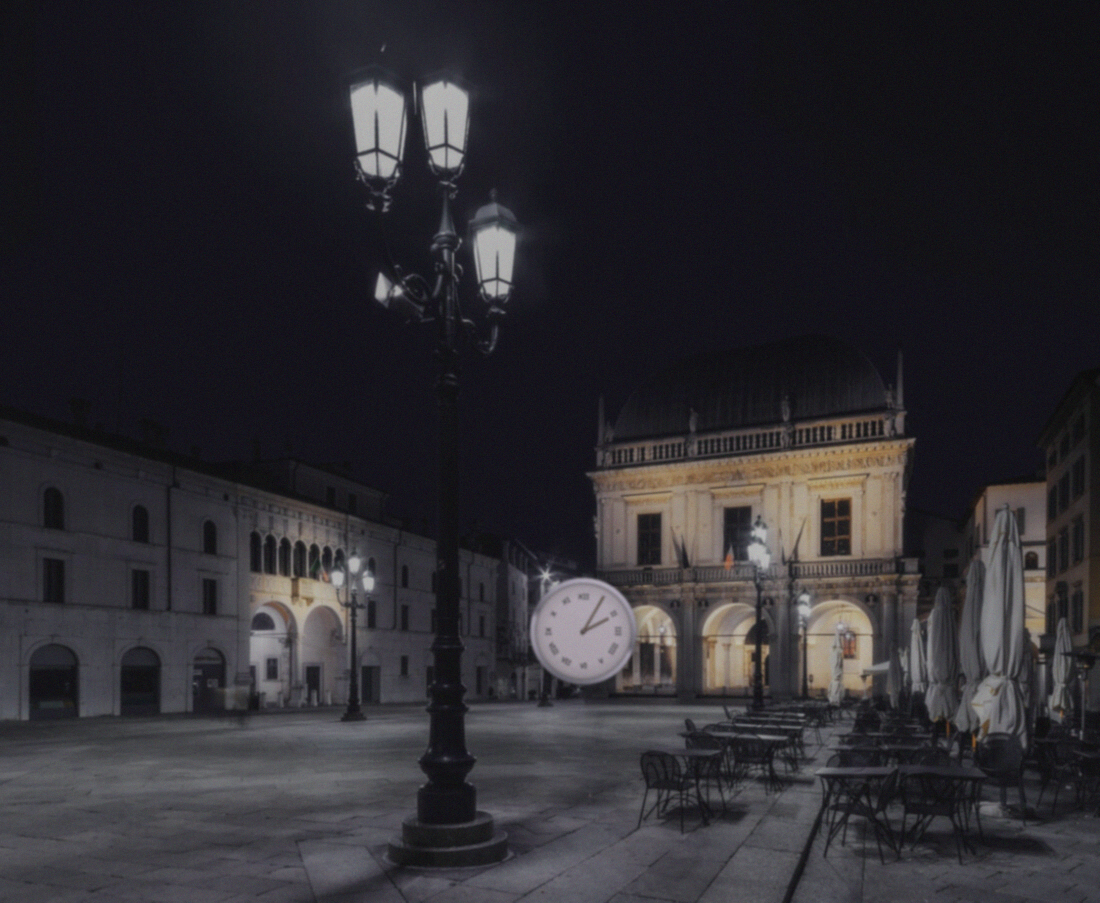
**2:05**
